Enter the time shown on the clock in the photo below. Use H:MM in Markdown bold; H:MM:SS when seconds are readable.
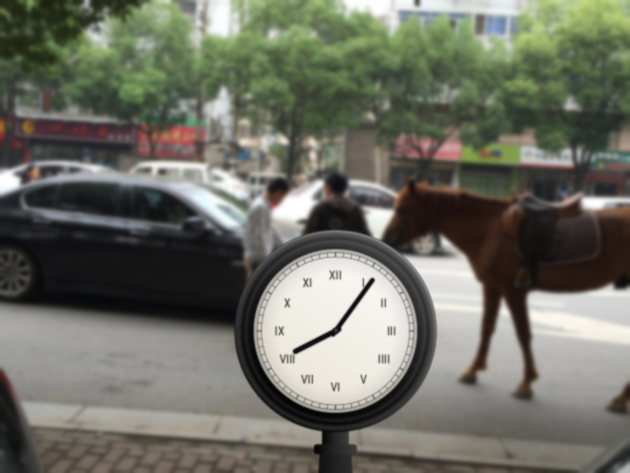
**8:06**
